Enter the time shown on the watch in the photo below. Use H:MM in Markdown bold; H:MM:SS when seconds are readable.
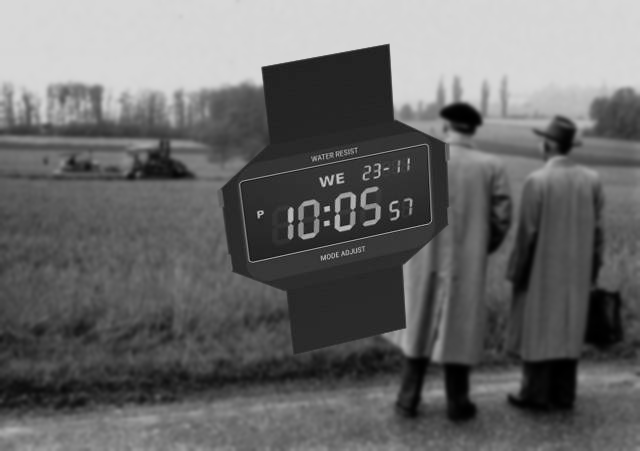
**10:05:57**
